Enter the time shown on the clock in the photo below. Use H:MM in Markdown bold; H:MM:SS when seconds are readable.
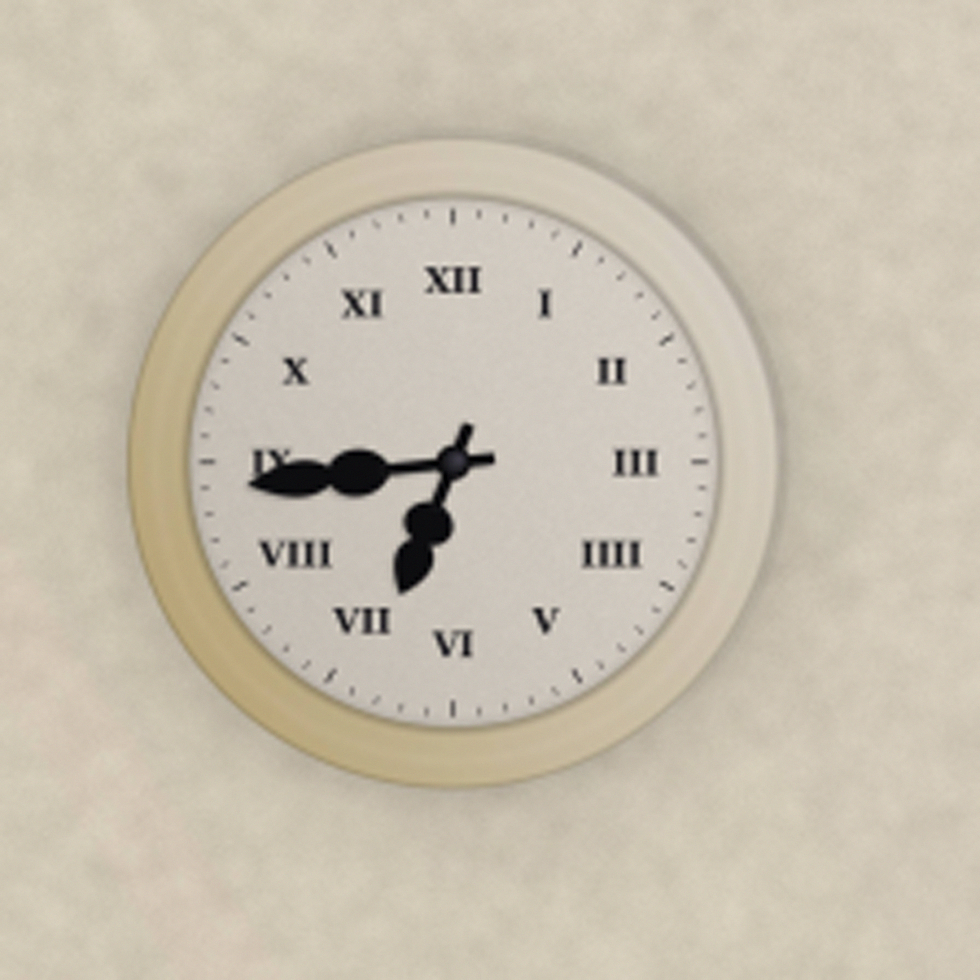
**6:44**
